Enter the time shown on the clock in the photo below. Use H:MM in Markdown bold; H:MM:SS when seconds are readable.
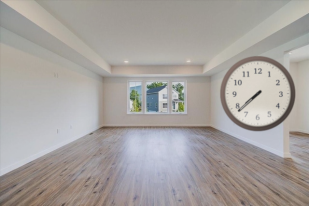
**7:38**
